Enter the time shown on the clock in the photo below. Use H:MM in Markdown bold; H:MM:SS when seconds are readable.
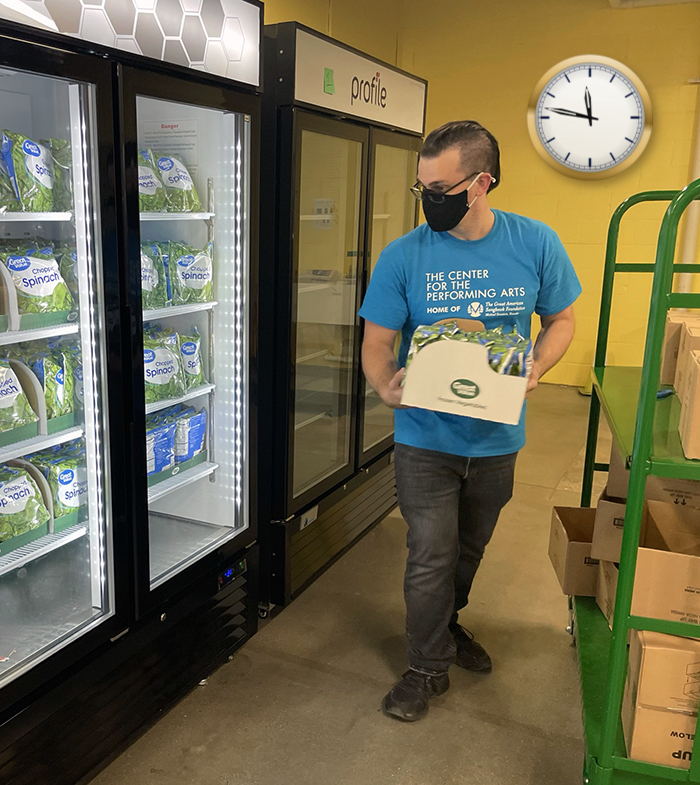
**11:47**
